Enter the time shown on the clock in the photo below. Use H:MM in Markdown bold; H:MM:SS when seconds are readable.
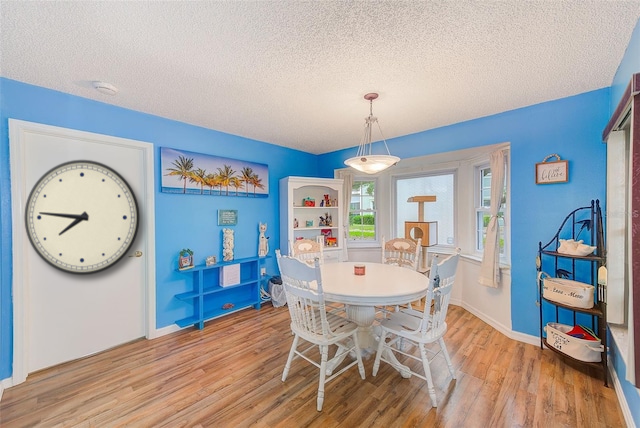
**7:46**
